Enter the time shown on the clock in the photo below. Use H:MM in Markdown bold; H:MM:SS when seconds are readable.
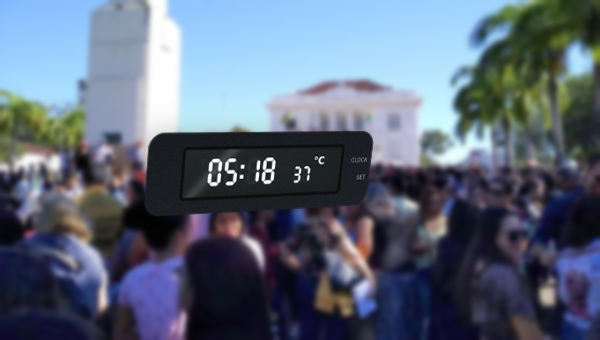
**5:18**
